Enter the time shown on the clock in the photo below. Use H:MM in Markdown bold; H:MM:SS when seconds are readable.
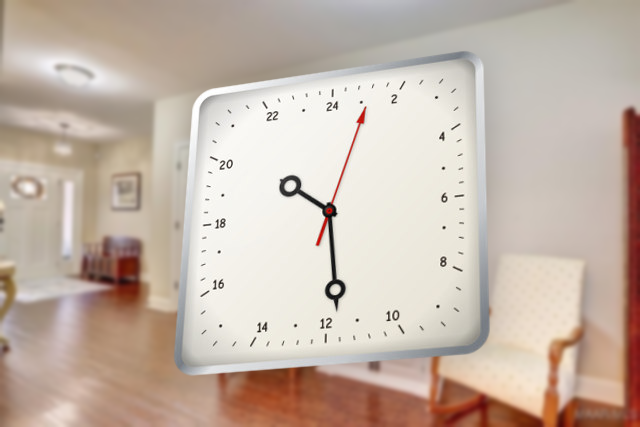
**20:29:03**
